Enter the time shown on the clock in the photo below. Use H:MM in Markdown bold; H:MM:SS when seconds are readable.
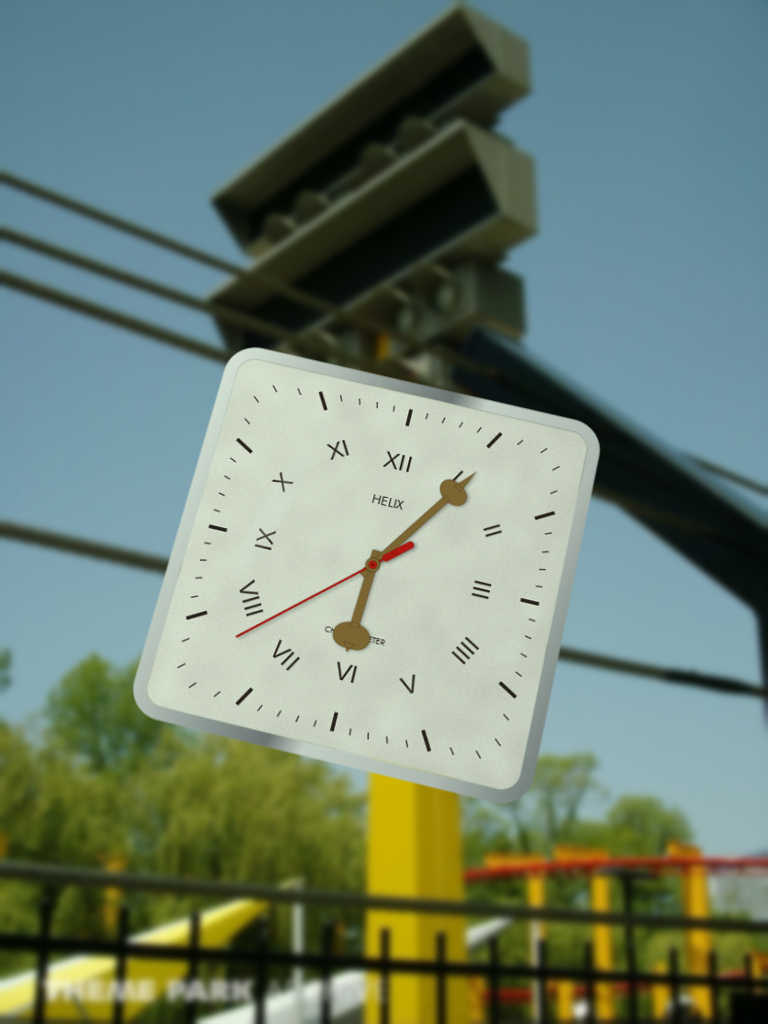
**6:05:38**
